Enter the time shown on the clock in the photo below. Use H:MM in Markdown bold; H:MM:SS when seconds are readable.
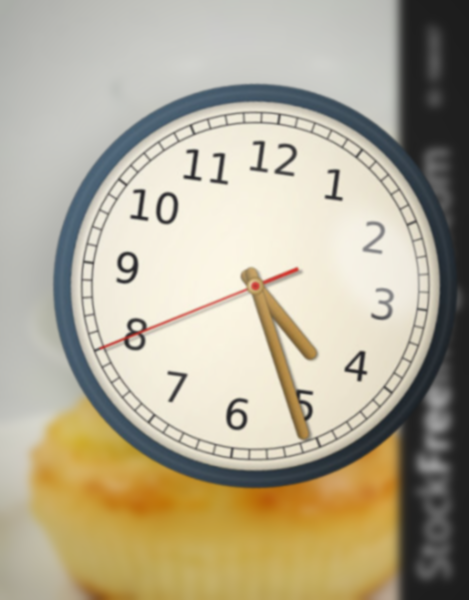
**4:25:40**
